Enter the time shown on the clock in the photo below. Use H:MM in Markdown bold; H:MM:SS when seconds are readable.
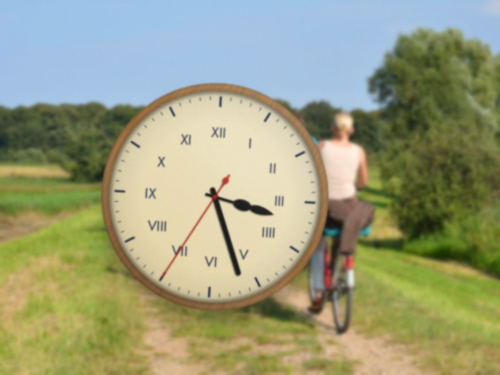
**3:26:35**
